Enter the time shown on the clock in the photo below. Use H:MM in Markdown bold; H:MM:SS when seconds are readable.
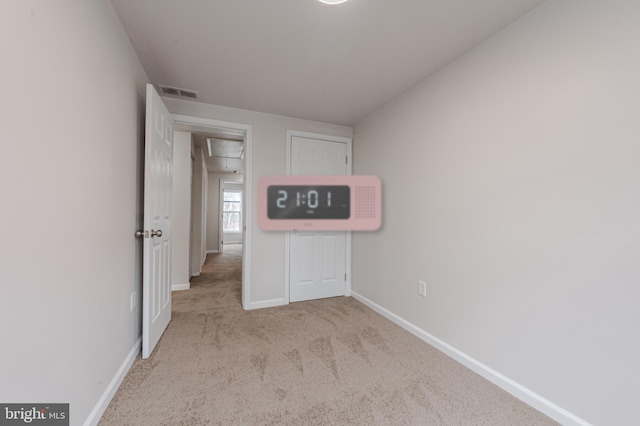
**21:01**
